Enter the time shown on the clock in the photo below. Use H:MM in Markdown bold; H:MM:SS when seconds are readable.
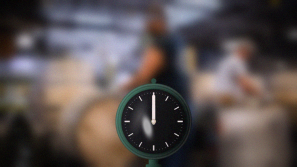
**12:00**
